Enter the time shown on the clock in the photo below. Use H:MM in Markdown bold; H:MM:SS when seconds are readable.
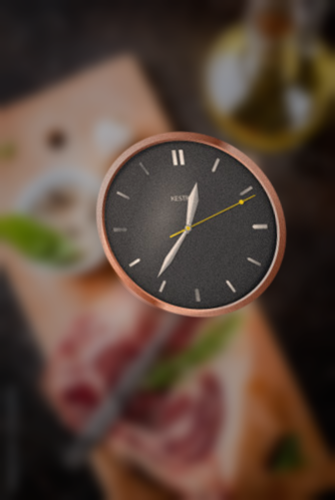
**12:36:11**
